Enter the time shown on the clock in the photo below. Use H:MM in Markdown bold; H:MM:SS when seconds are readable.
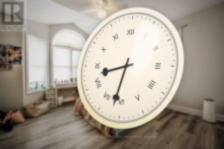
**8:32**
